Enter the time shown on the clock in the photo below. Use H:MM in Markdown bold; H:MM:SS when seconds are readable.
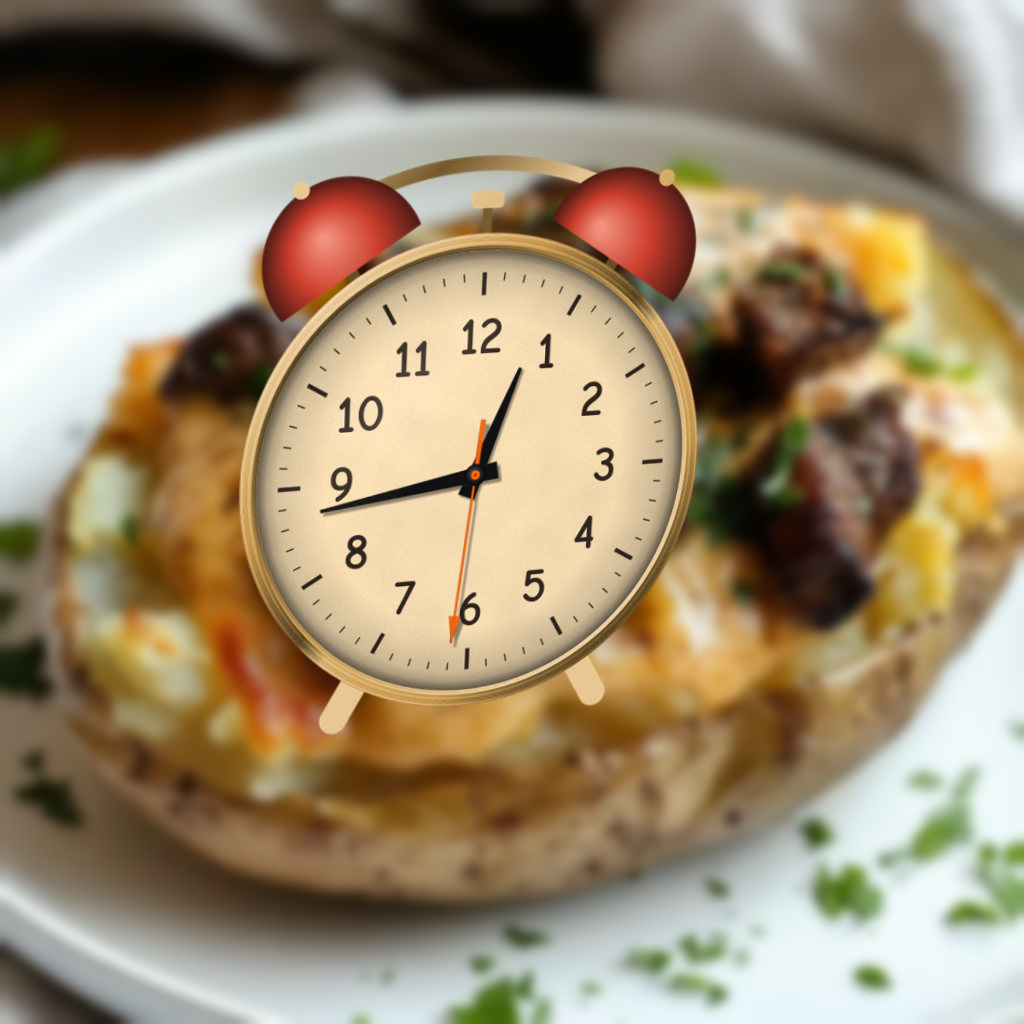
**12:43:31**
